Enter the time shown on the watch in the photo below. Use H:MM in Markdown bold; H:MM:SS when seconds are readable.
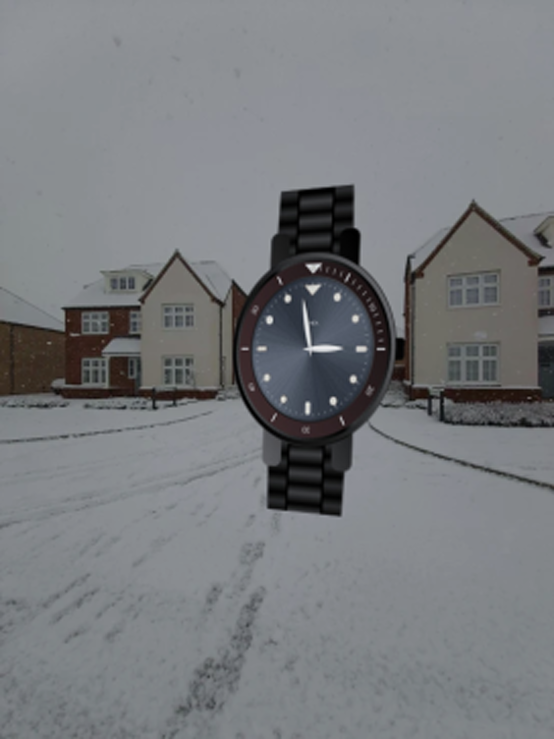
**2:58**
